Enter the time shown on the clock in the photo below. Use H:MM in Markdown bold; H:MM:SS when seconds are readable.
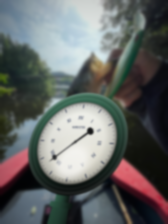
**1:38**
